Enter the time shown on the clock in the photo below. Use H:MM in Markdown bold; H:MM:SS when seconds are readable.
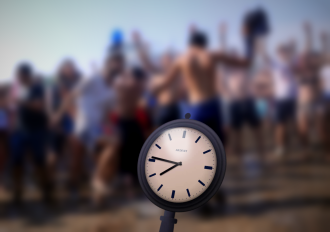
**7:46**
